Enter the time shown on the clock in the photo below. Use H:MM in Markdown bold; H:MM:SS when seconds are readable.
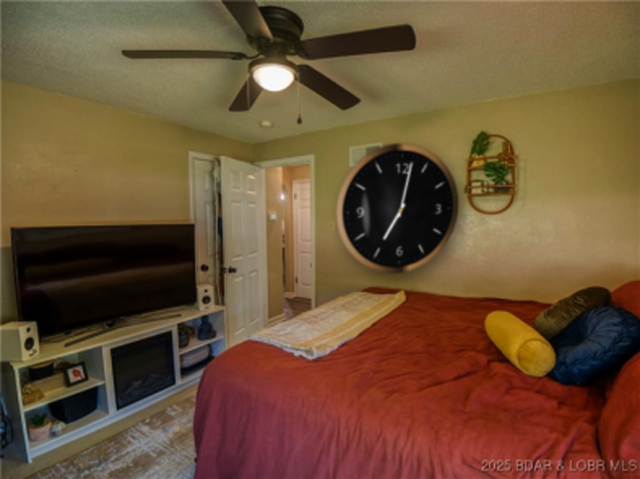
**7:02**
